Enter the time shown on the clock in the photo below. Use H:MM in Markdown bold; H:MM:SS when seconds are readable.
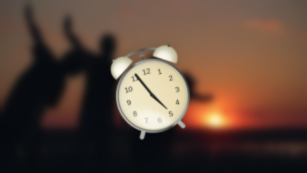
**4:56**
